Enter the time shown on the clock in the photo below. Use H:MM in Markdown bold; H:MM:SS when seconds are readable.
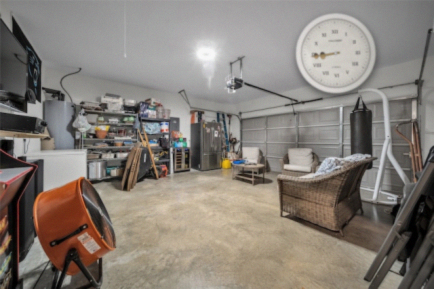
**8:44**
